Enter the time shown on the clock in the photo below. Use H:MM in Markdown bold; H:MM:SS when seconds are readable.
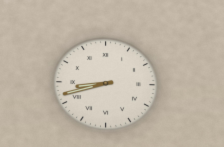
**8:42**
